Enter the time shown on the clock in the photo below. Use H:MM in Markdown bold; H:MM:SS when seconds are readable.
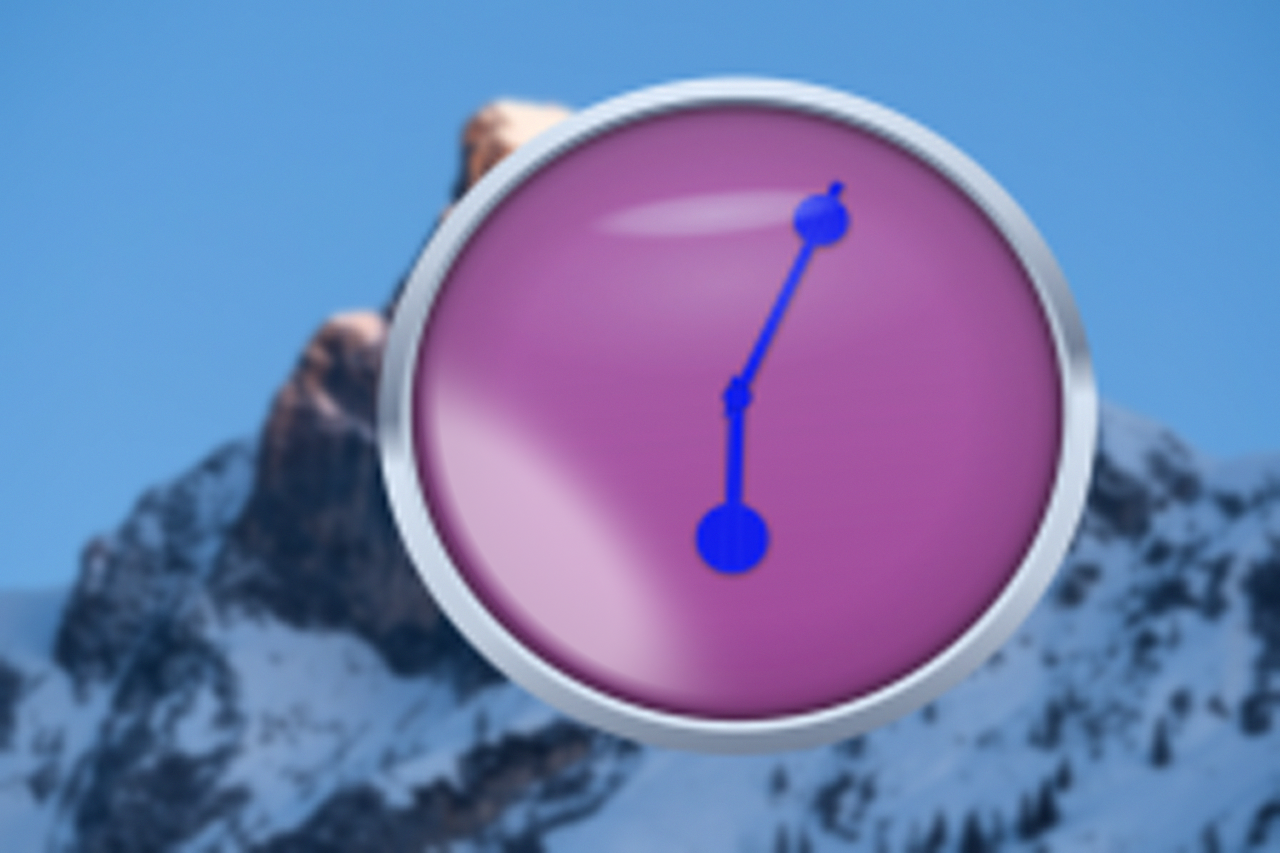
**6:04**
